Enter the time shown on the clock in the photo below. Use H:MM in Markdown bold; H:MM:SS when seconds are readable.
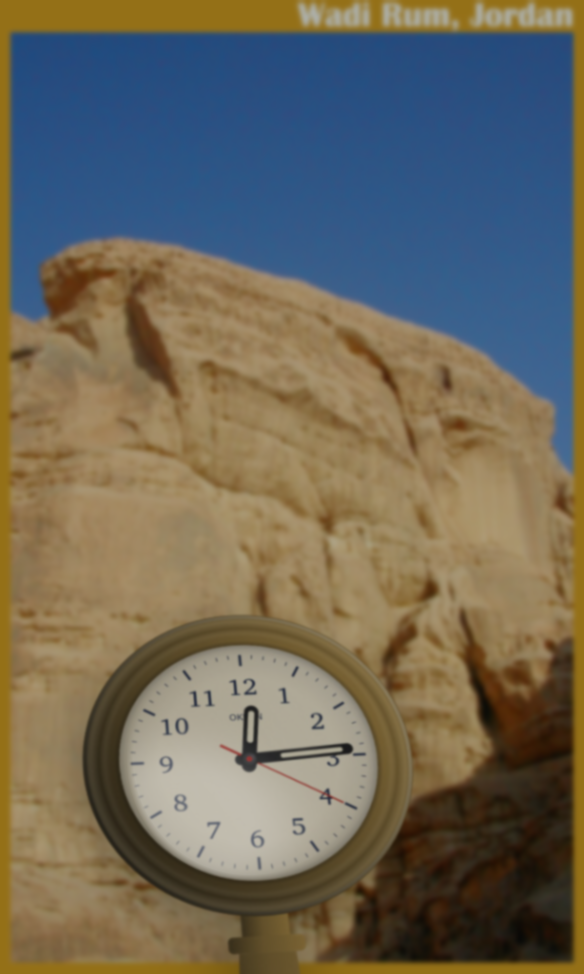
**12:14:20**
